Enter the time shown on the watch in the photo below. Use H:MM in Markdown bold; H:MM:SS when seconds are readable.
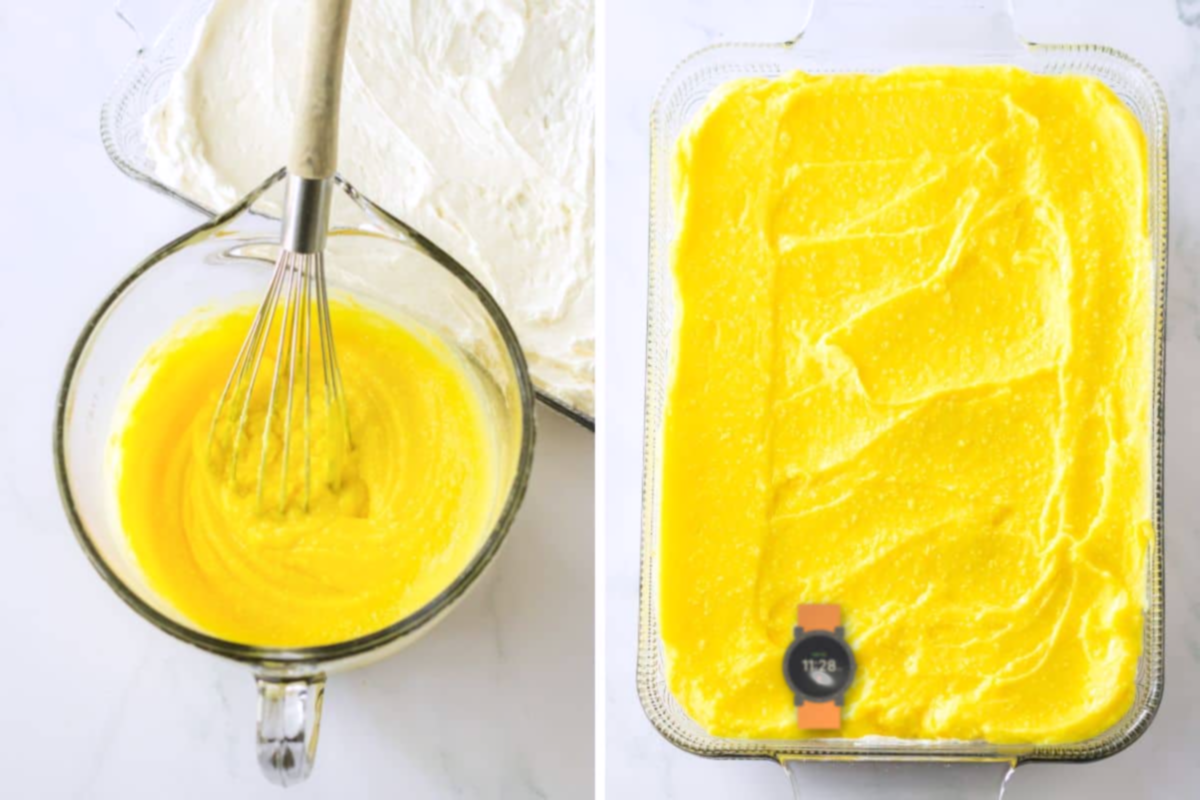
**11:28**
